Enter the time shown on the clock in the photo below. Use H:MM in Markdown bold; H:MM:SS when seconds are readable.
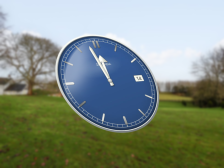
**11:58**
